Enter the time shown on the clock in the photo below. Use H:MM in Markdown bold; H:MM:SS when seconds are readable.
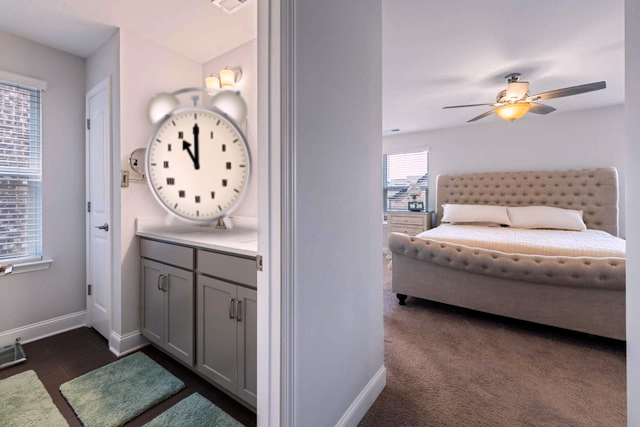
**11:00**
